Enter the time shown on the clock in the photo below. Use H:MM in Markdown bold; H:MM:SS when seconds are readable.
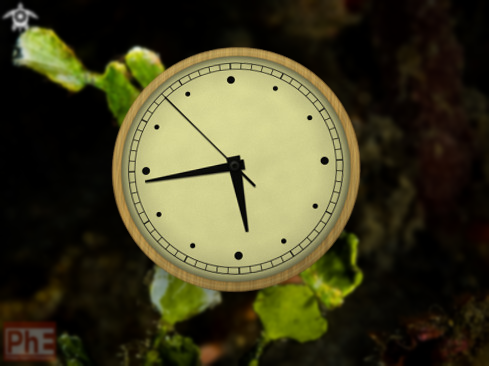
**5:43:53**
